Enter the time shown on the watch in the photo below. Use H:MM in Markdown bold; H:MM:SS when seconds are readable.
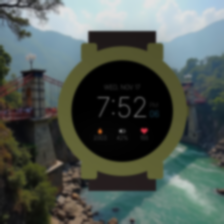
**7:52**
